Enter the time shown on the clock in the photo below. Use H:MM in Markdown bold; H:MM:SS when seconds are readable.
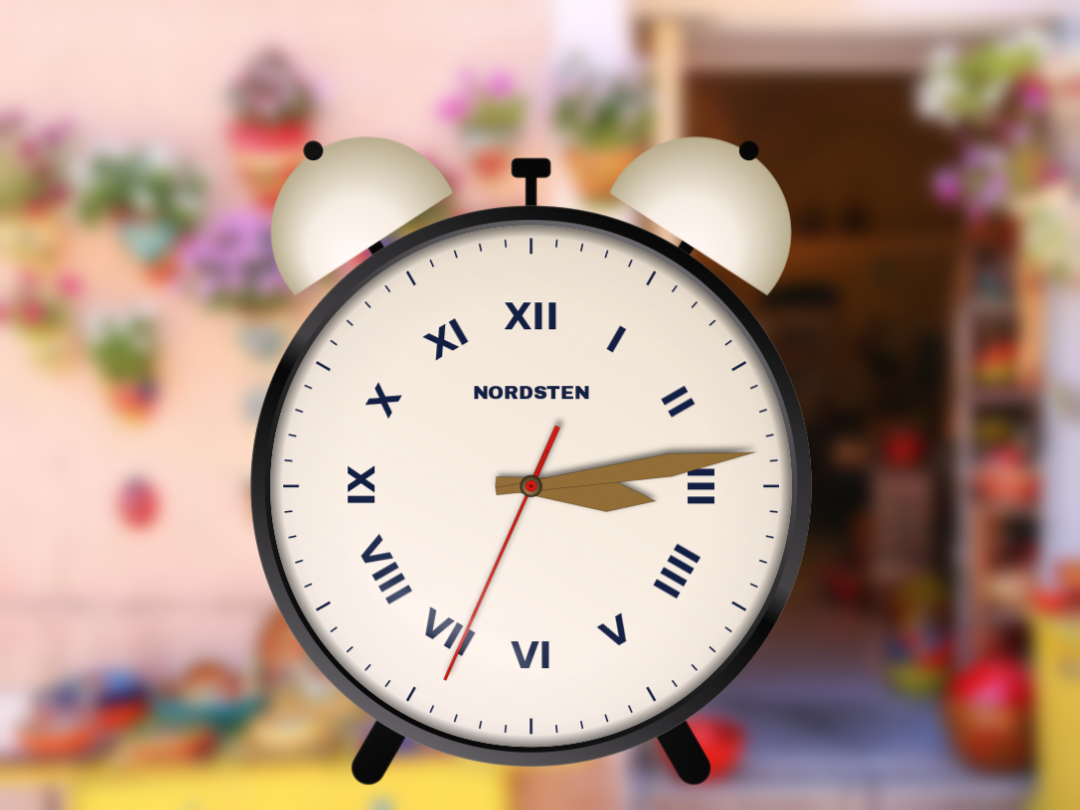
**3:13:34**
